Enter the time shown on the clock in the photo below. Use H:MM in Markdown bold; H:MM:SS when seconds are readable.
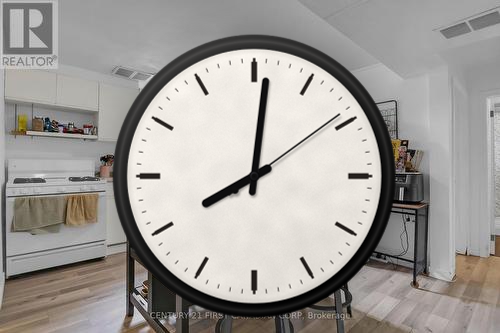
**8:01:09**
